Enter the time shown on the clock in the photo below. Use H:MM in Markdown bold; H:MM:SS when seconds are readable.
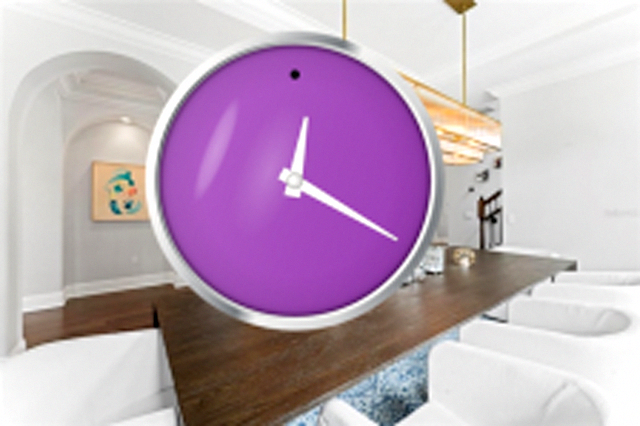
**12:20**
